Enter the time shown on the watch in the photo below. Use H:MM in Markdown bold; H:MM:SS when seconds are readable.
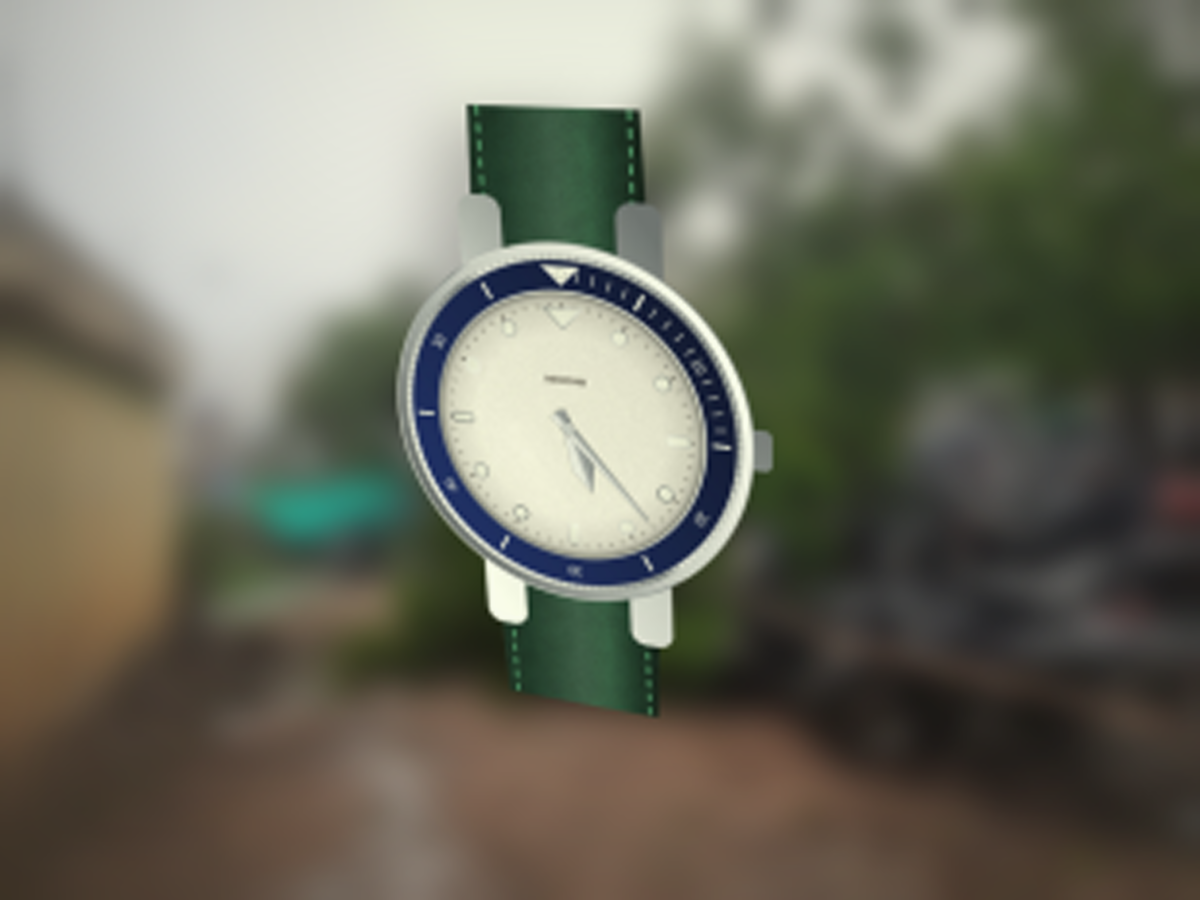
**5:23**
